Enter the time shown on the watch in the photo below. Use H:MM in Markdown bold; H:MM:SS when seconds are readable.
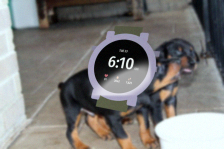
**6:10**
